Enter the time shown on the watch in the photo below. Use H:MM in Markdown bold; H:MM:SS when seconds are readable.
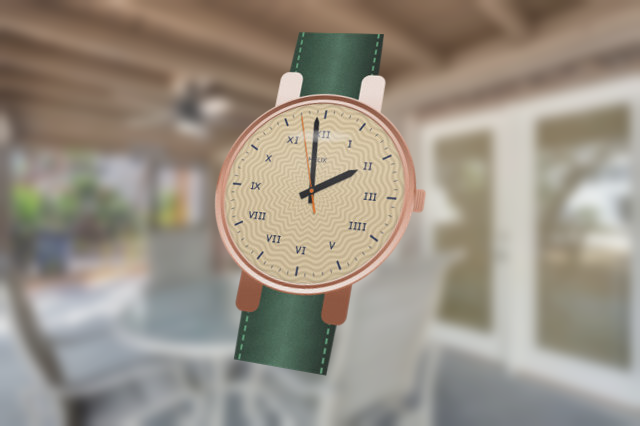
**1:58:57**
